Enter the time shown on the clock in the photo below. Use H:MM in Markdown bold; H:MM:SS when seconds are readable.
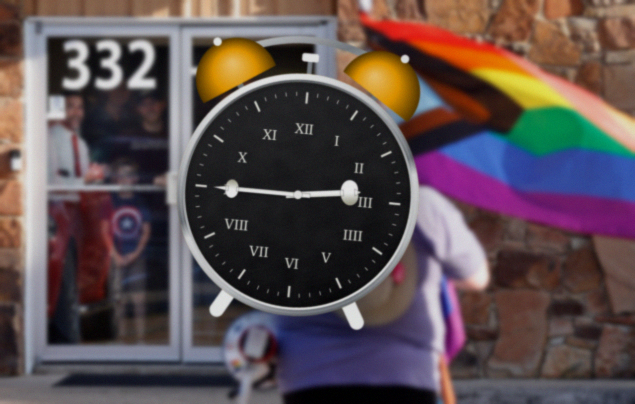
**2:45**
